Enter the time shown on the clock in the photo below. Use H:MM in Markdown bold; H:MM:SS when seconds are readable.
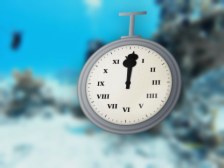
**12:01**
